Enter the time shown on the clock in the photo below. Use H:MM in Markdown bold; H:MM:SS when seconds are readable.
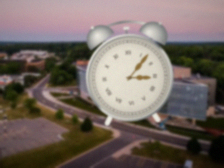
**3:07**
